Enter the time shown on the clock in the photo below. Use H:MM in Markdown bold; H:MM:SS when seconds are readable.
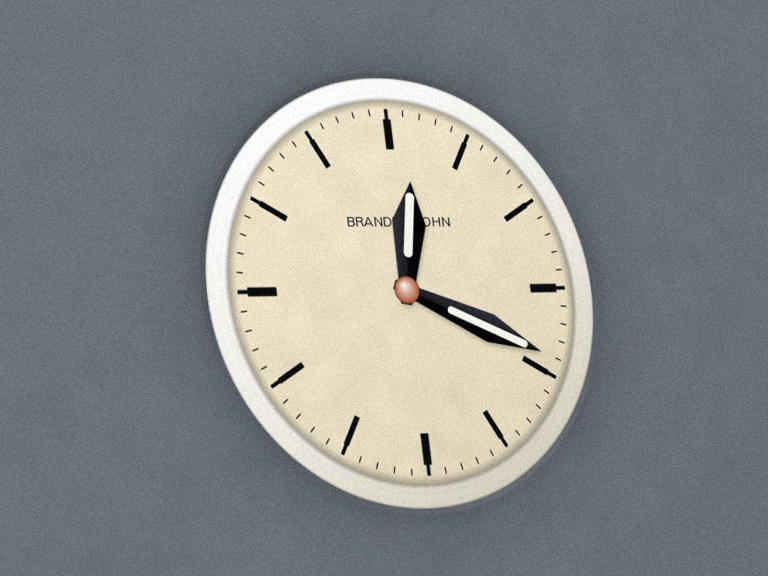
**12:19**
